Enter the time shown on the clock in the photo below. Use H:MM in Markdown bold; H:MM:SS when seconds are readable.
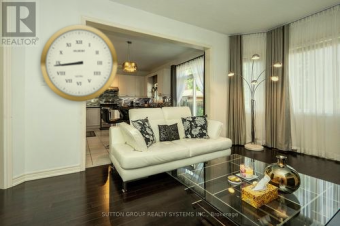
**8:44**
